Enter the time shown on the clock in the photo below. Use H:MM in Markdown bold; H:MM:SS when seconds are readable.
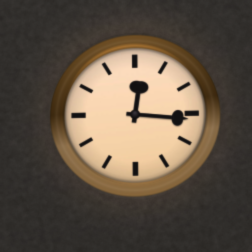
**12:16**
